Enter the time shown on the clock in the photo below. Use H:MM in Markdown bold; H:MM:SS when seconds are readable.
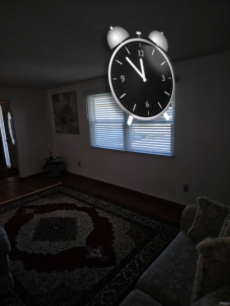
**11:53**
